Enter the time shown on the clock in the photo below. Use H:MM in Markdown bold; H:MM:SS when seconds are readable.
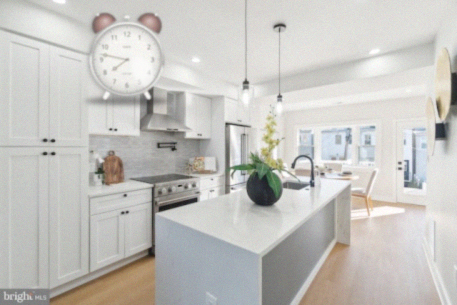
**7:47**
